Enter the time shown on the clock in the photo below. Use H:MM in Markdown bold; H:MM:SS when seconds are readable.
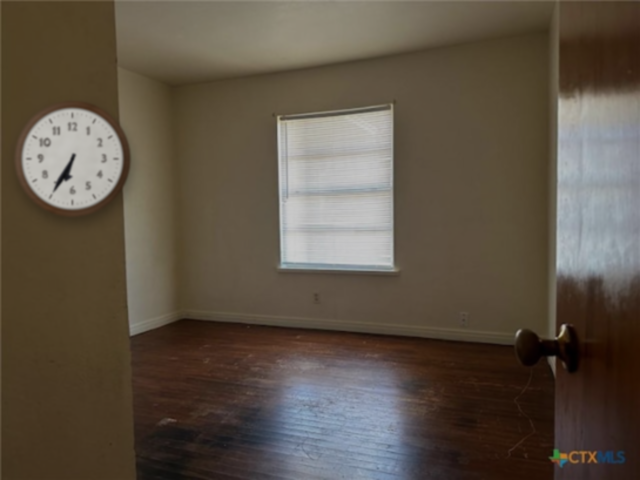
**6:35**
